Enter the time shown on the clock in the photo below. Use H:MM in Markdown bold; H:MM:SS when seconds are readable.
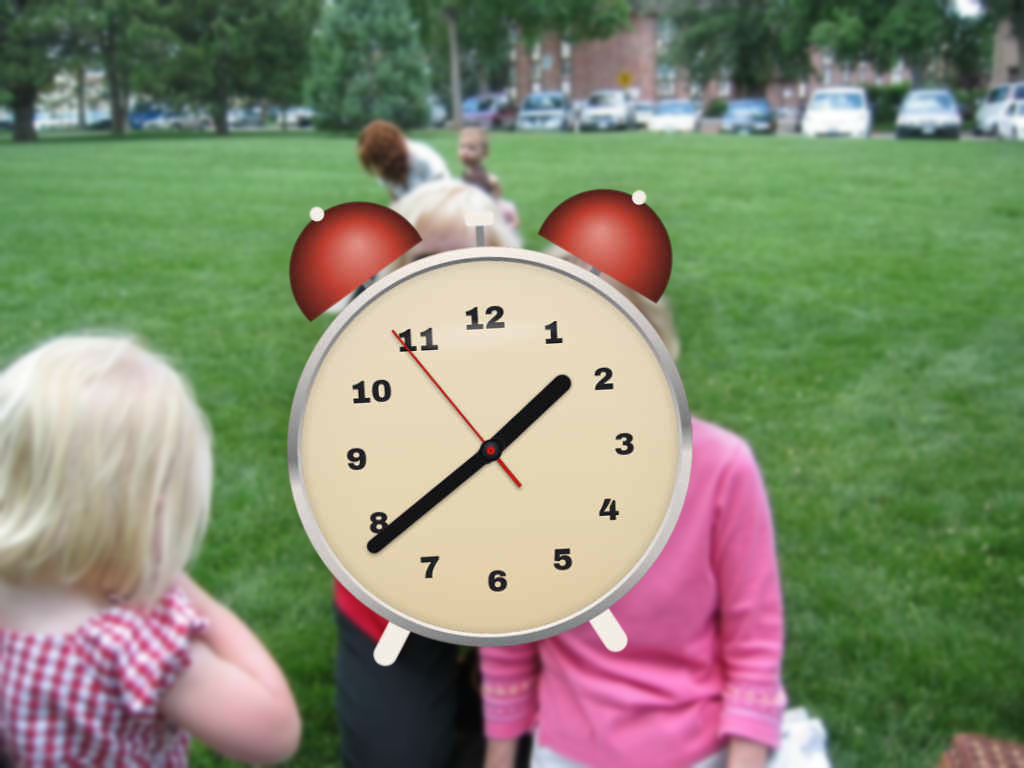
**1:38:54**
